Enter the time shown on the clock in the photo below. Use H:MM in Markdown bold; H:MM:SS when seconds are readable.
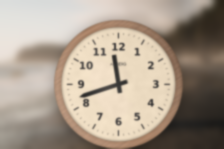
**11:42**
